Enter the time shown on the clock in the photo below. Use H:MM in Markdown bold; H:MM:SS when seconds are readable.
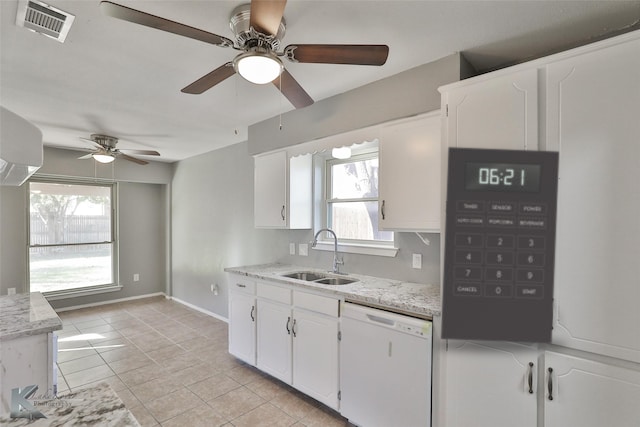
**6:21**
